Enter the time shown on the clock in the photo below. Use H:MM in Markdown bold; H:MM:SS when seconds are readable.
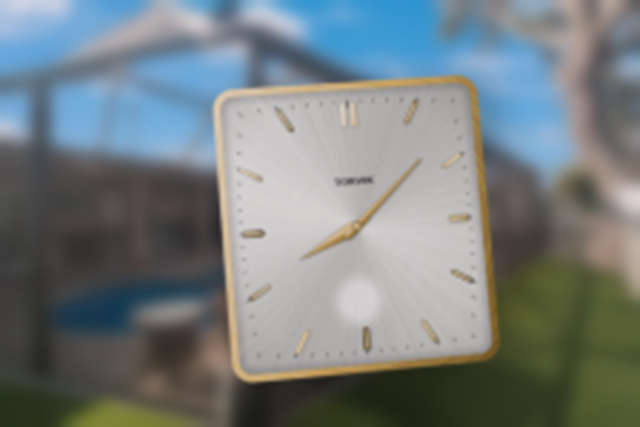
**8:08**
